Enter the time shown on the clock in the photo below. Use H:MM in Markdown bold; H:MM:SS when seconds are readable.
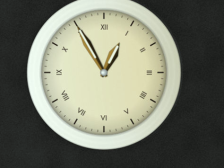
**12:55**
